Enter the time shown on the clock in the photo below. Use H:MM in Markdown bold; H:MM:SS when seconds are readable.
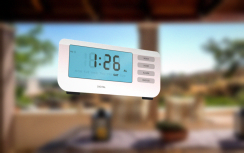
**1:26**
